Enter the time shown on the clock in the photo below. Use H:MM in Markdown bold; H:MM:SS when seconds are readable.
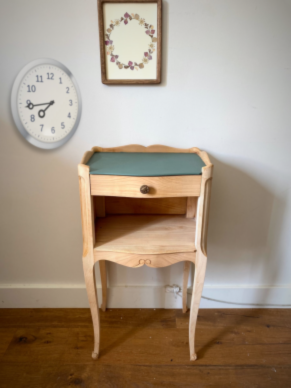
**7:44**
